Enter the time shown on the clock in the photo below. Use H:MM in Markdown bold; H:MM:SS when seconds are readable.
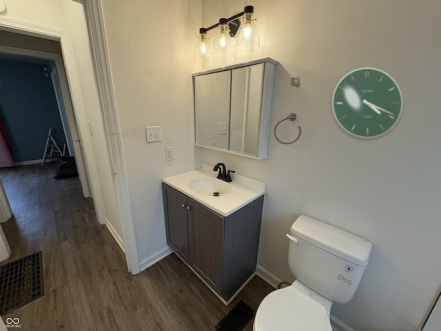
**4:19**
